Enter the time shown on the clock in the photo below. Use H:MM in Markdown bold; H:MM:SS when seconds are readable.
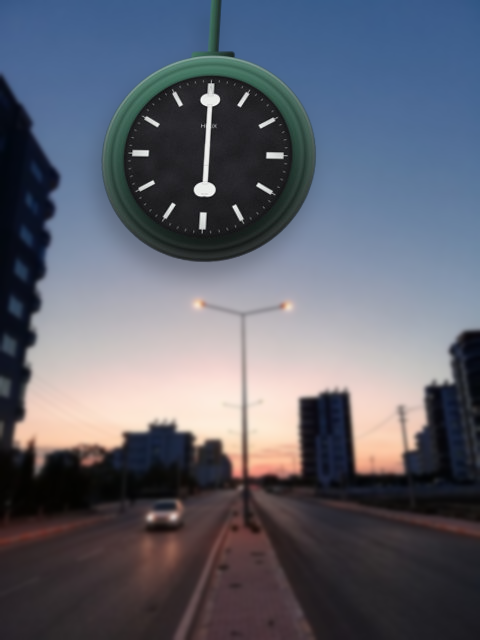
**6:00**
